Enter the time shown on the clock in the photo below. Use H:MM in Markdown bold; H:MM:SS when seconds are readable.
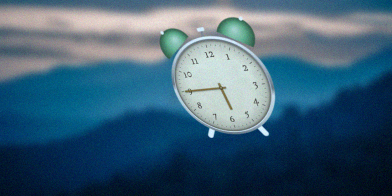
**5:45**
